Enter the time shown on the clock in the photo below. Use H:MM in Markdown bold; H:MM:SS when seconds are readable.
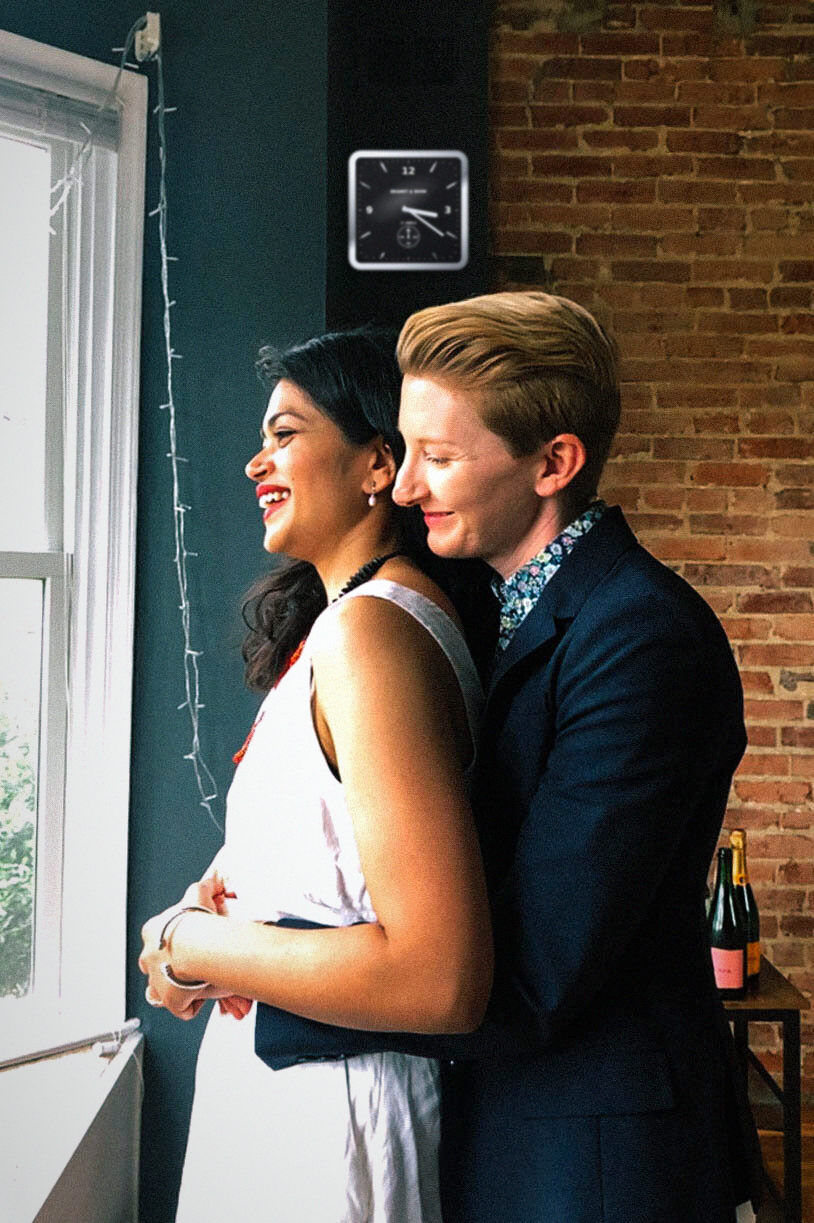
**3:21**
